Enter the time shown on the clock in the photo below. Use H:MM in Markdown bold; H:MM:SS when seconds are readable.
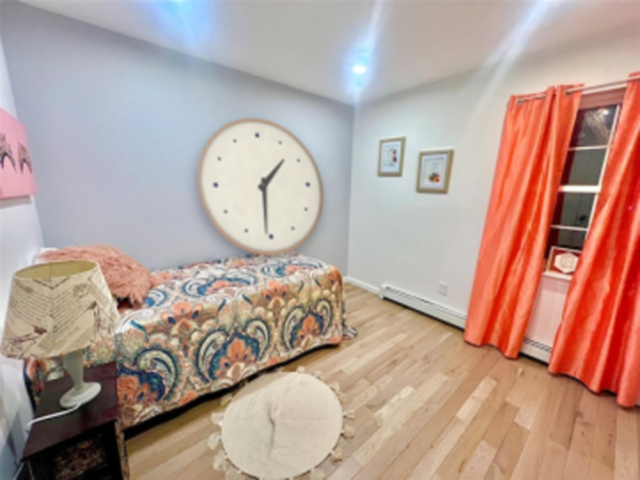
**1:31**
